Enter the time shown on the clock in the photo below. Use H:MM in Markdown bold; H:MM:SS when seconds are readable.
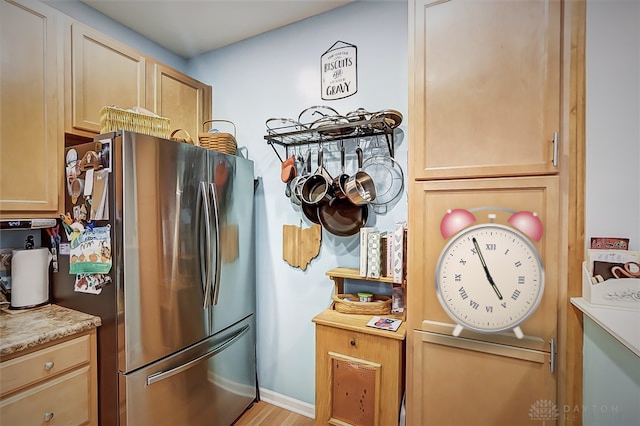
**4:56**
